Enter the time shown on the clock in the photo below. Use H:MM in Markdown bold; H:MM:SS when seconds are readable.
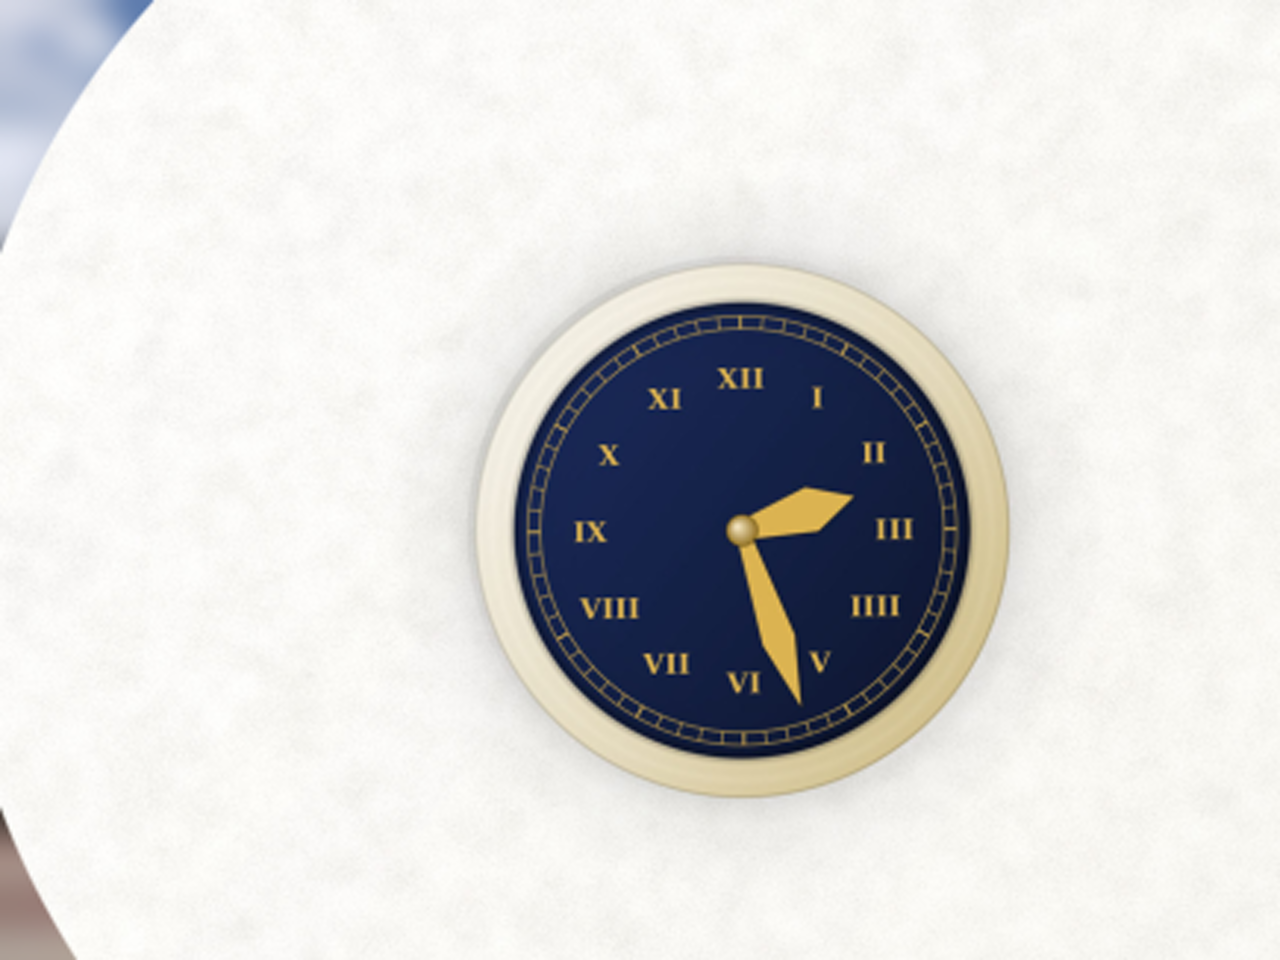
**2:27**
